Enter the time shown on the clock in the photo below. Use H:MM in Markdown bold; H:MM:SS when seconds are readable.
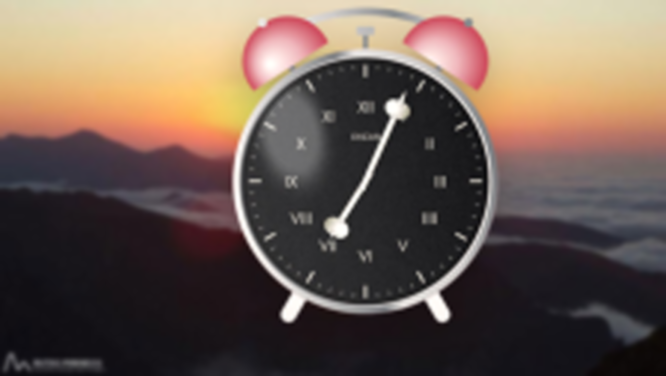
**7:04**
